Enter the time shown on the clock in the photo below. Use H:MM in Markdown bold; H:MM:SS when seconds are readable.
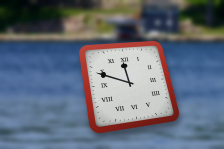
**11:49**
